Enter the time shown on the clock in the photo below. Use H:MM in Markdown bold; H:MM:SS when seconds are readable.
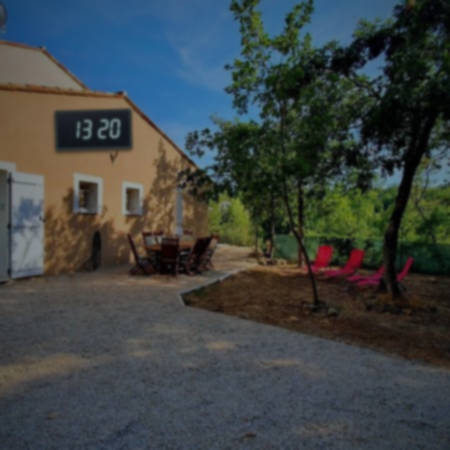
**13:20**
